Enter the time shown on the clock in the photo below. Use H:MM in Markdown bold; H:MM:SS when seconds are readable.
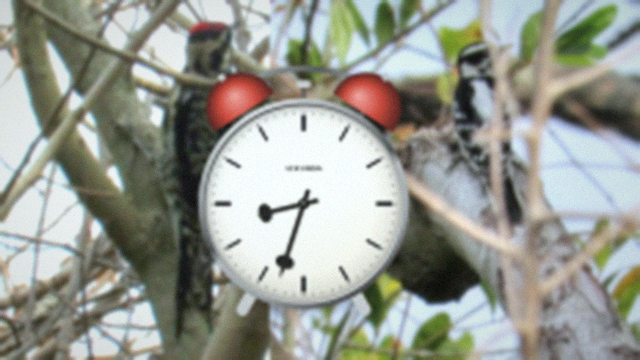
**8:33**
